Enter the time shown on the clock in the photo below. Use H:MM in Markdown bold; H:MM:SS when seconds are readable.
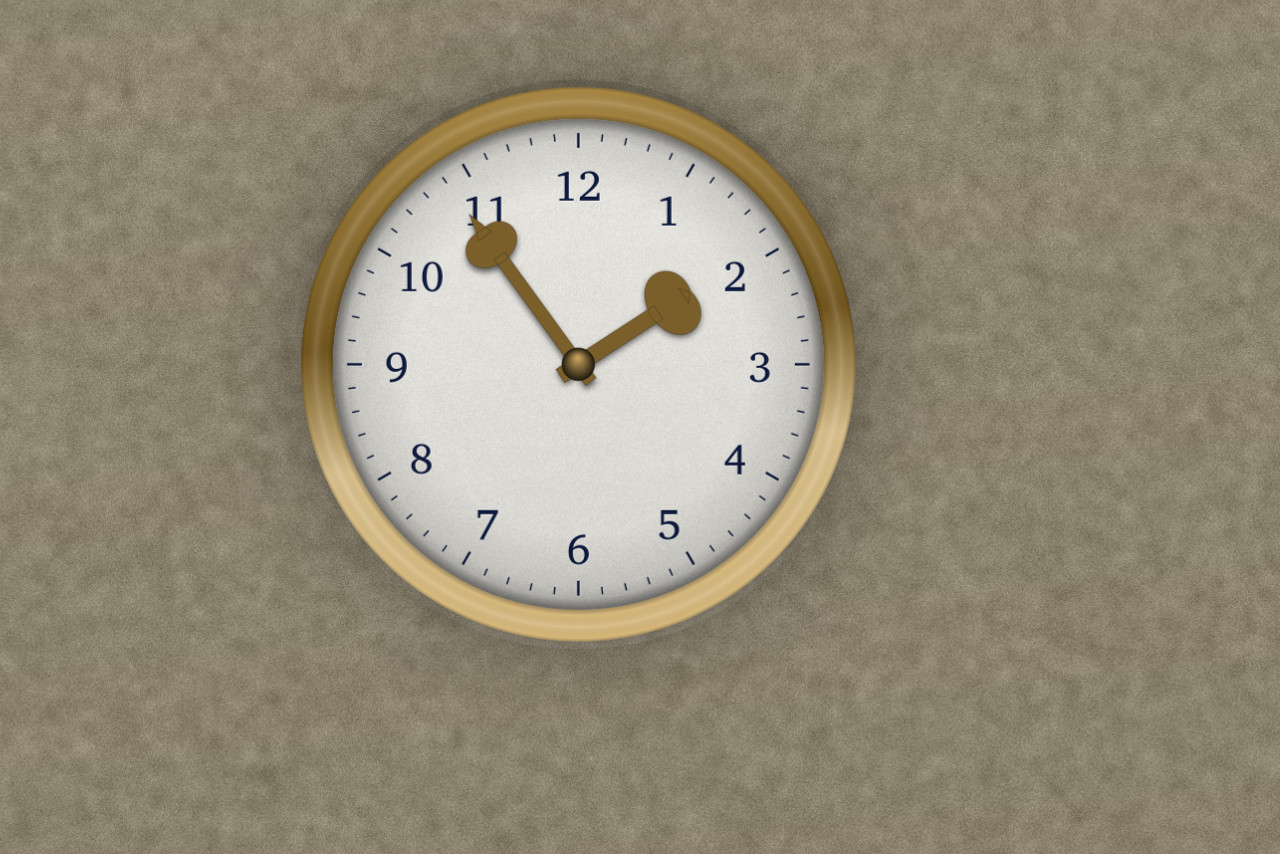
**1:54**
